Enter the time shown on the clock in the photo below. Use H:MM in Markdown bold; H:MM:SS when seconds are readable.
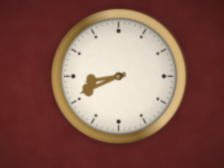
**8:41**
